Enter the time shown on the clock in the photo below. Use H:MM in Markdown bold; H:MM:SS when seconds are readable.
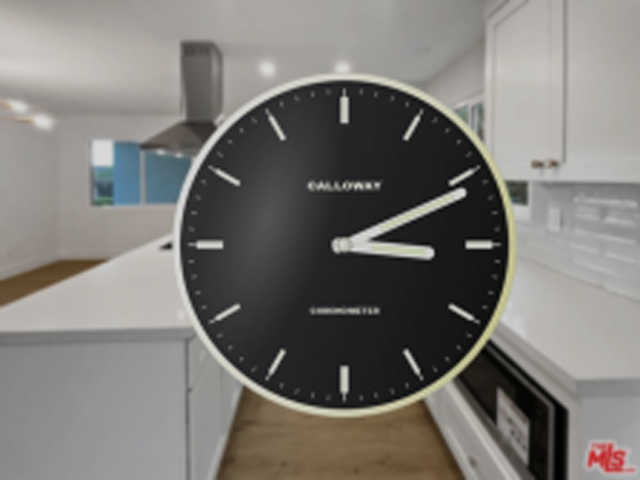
**3:11**
